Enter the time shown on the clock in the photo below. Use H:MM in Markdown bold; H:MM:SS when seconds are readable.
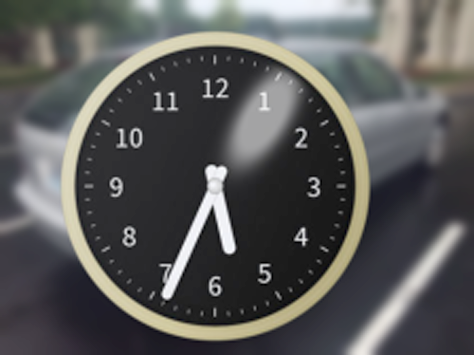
**5:34**
